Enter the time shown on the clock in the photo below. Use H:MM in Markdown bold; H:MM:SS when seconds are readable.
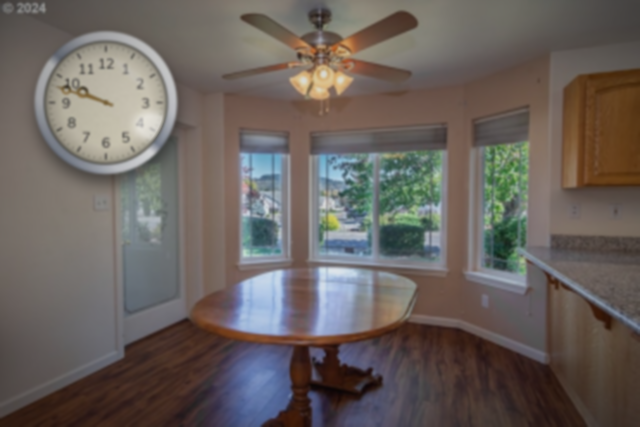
**9:48**
